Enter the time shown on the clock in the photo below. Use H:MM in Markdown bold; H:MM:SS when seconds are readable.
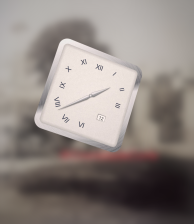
**1:38**
